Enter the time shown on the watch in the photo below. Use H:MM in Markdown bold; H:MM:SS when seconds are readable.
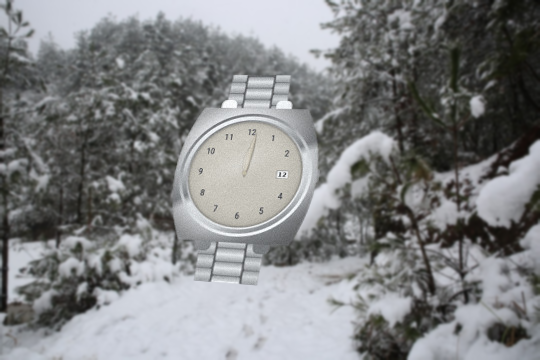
**12:01**
